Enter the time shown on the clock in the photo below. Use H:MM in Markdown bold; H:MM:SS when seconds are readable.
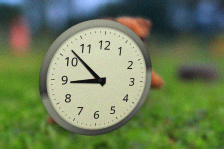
**8:52**
